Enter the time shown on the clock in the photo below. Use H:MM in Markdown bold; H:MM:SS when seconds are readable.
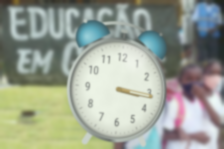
**3:16**
